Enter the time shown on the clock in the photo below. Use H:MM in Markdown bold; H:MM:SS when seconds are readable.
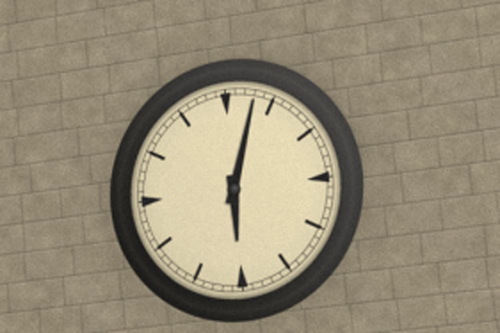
**6:03**
